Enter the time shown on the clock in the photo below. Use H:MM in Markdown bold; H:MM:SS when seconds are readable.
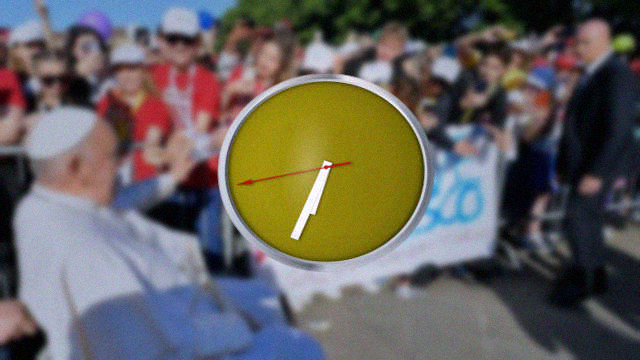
**6:33:43**
